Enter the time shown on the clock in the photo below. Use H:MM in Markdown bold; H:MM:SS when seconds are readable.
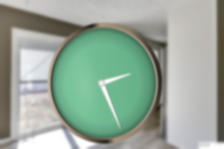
**2:26**
